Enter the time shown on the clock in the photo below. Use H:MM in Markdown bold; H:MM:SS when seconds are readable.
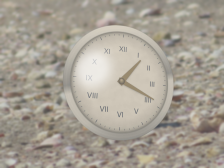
**1:19**
